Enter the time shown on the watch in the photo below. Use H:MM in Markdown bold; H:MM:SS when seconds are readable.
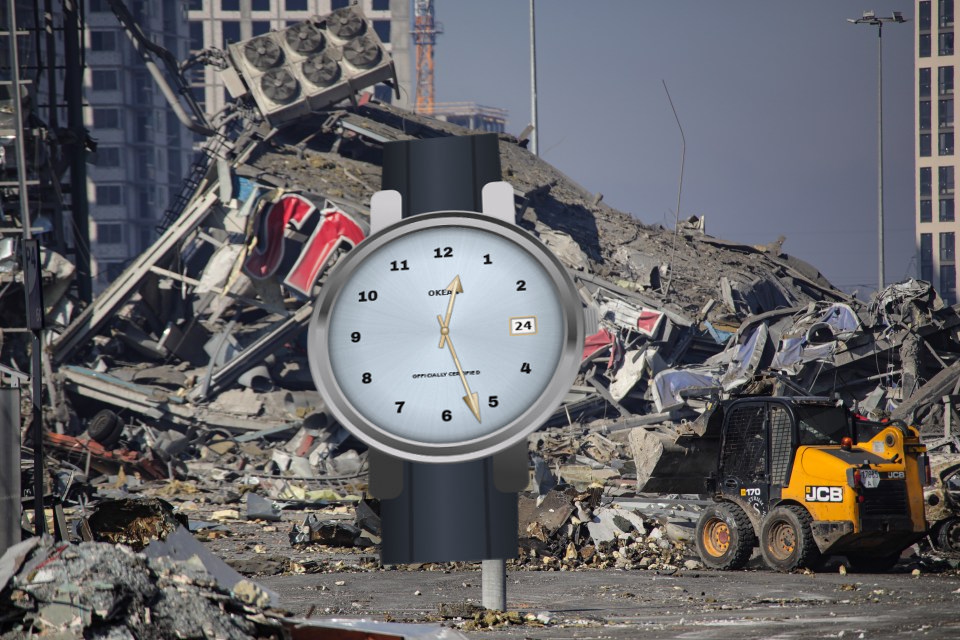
**12:27**
